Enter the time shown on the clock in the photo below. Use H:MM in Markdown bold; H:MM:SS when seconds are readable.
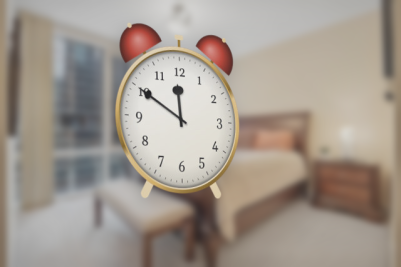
**11:50**
